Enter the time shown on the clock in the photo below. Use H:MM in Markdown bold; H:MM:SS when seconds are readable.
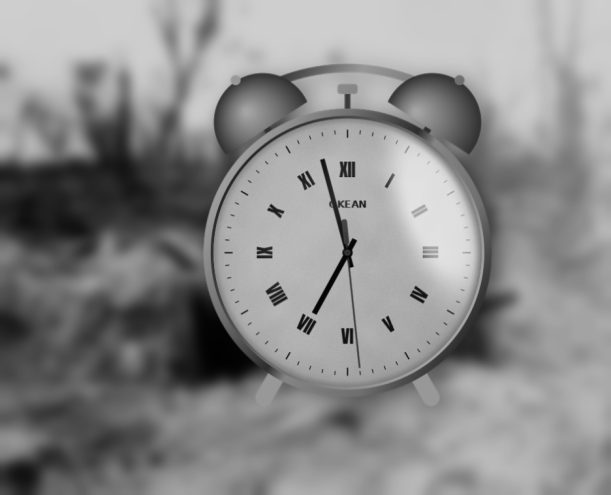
**6:57:29**
